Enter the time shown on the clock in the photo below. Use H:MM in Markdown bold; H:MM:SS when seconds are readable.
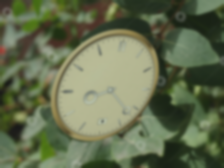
**8:22**
